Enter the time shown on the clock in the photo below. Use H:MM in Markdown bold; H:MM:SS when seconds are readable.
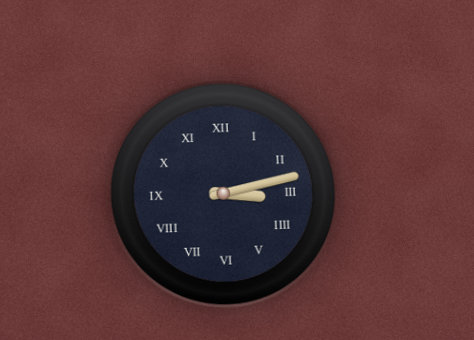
**3:13**
